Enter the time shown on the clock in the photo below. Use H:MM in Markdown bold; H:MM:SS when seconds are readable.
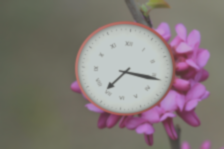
**7:16**
